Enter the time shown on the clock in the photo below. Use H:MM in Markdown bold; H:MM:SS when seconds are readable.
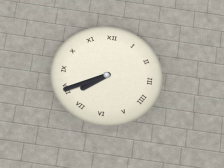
**7:40**
